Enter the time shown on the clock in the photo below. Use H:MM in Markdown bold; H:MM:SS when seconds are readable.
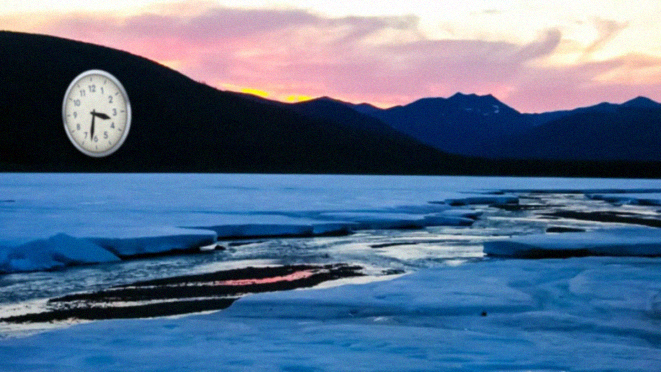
**3:32**
